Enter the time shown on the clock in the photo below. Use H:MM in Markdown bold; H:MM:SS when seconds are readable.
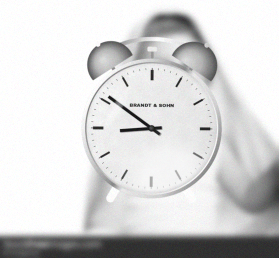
**8:51**
